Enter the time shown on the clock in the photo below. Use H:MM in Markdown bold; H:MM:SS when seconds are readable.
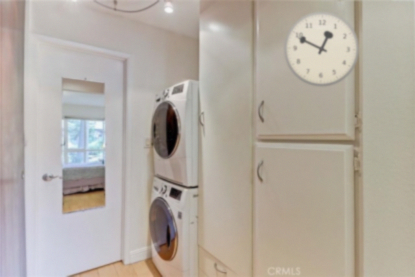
**12:49**
